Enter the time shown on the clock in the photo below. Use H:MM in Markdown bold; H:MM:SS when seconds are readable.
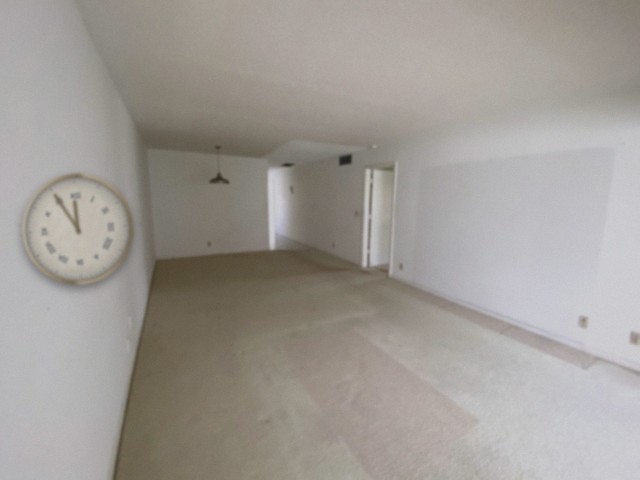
**11:55**
